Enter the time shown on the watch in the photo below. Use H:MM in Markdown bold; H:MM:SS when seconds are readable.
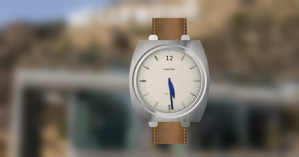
**5:29**
